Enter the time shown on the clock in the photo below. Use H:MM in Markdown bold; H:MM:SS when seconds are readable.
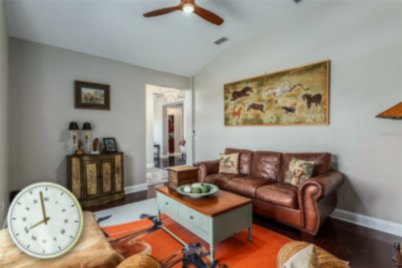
**7:58**
